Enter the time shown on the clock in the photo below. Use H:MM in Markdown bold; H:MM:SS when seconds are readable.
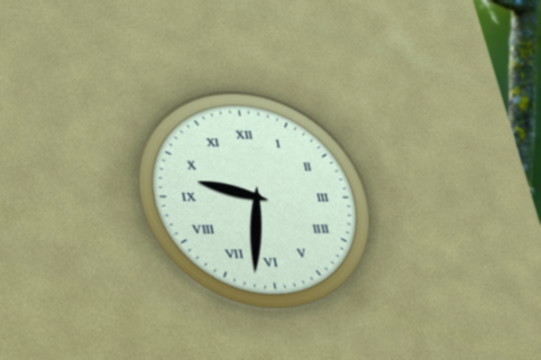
**9:32**
